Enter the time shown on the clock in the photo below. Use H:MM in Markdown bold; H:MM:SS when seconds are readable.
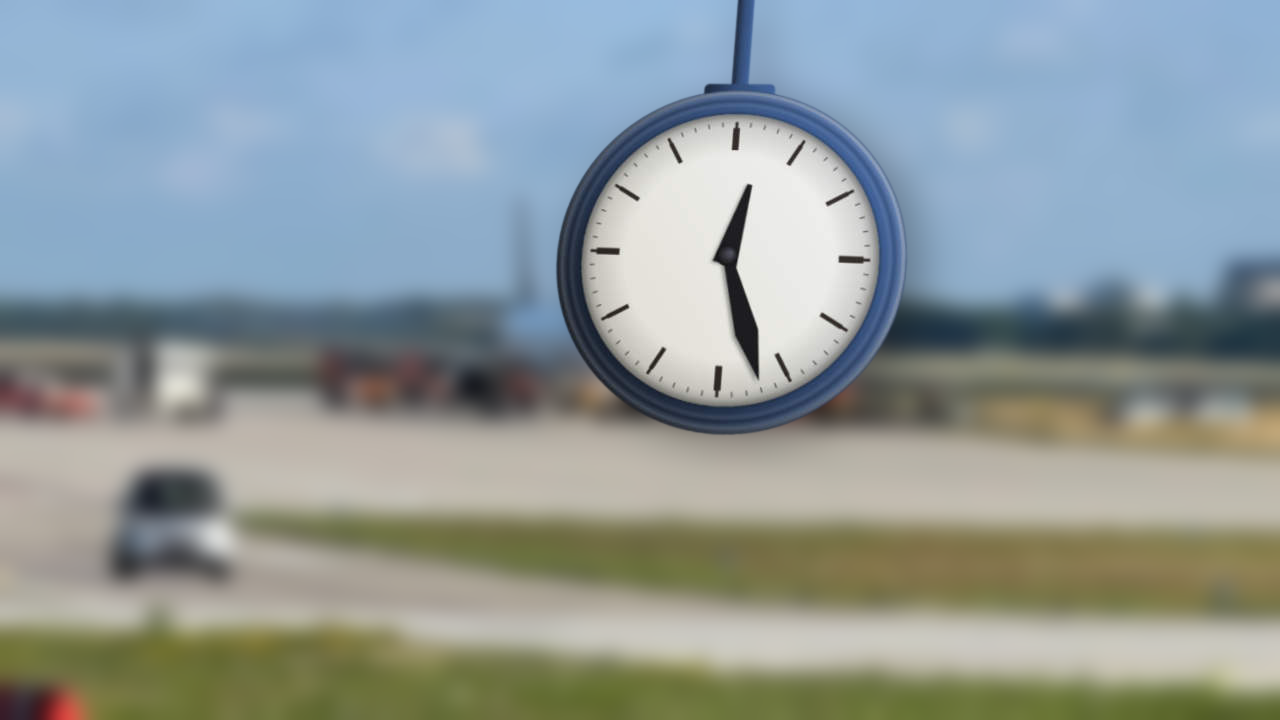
**12:27**
